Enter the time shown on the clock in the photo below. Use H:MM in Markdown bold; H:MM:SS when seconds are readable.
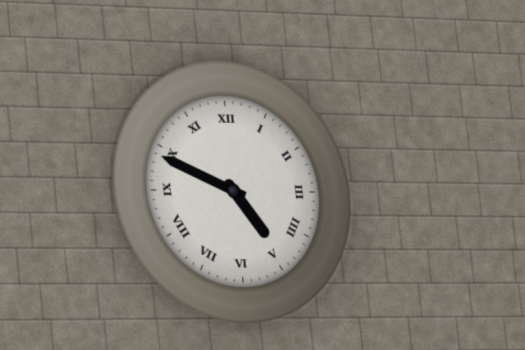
**4:49**
